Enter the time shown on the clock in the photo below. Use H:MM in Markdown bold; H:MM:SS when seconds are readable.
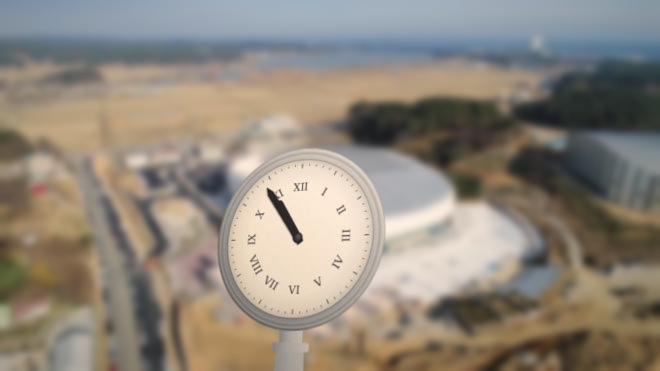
**10:54**
